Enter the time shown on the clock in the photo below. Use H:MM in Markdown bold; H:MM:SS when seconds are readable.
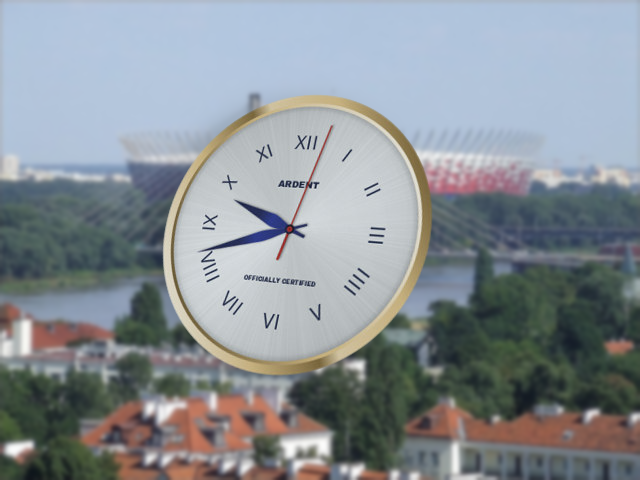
**9:42:02**
